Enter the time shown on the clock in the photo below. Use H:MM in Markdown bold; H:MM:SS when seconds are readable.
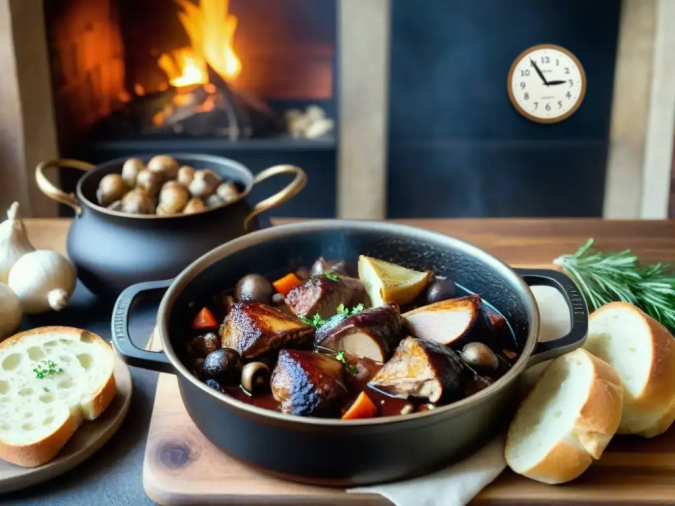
**2:55**
